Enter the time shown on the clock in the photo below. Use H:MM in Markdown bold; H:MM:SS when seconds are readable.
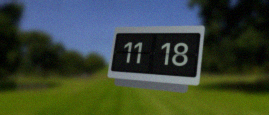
**11:18**
